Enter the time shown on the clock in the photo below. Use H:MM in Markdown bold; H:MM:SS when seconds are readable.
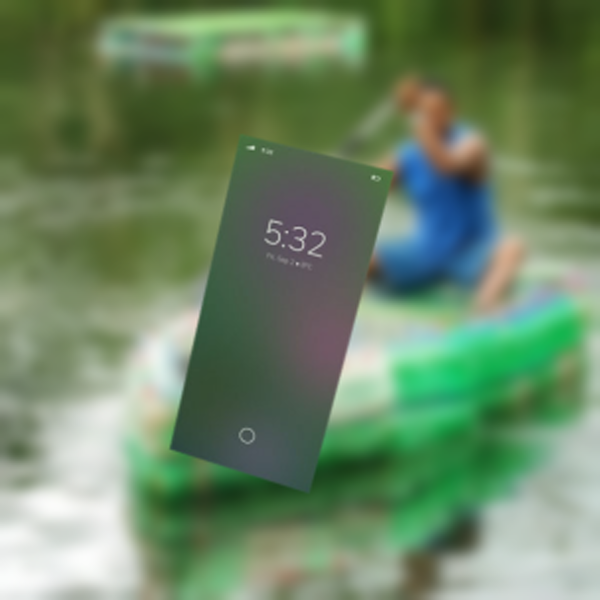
**5:32**
